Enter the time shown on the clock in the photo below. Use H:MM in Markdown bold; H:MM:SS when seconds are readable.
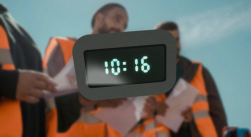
**10:16**
